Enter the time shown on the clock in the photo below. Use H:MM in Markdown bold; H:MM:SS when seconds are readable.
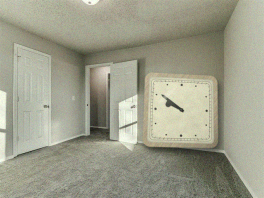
**9:51**
